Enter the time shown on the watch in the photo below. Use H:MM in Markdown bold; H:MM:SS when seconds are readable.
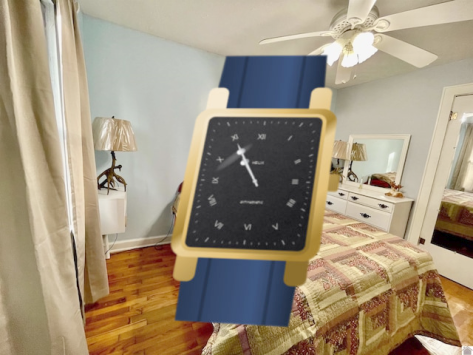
**10:55**
